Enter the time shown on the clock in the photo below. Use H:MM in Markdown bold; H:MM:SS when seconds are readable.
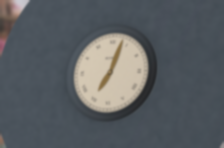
**7:03**
